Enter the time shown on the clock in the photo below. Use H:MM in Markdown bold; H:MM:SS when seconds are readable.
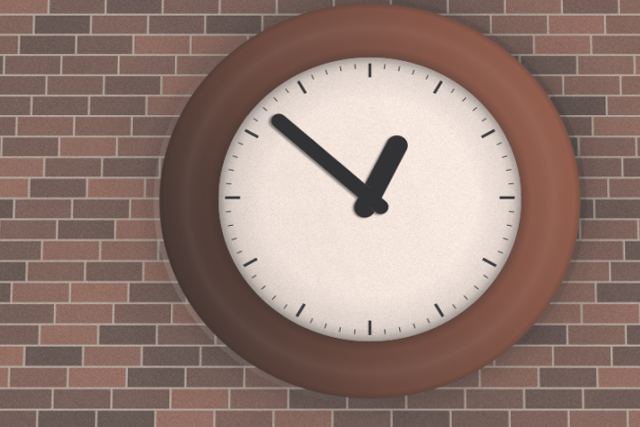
**12:52**
